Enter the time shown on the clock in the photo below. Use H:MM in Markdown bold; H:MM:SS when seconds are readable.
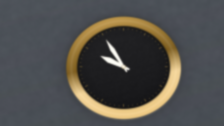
**9:55**
